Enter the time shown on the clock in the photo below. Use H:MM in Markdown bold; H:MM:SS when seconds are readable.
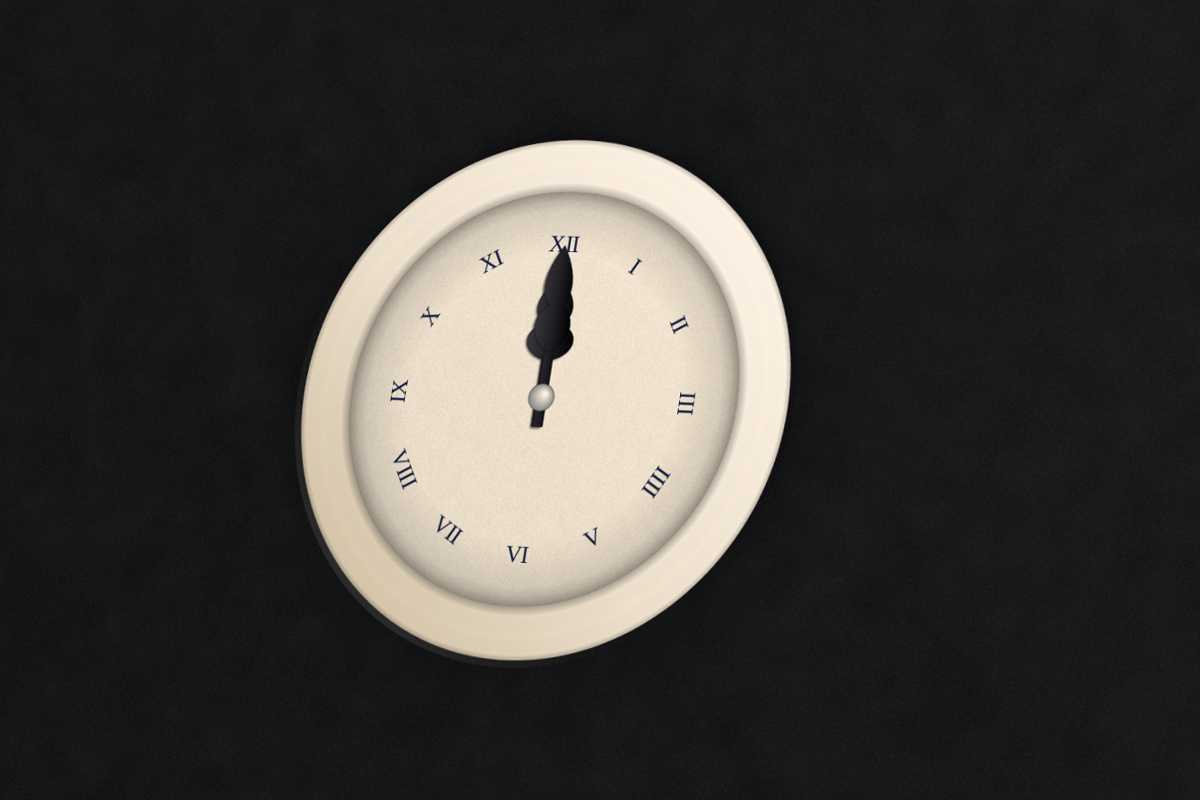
**12:00**
